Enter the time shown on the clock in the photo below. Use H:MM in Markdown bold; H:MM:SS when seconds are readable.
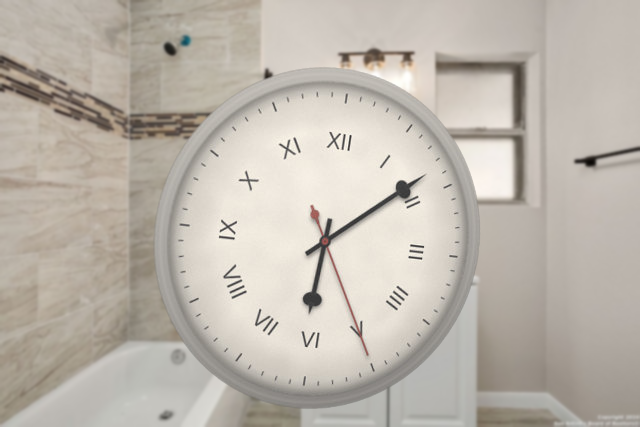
**6:08:25**
